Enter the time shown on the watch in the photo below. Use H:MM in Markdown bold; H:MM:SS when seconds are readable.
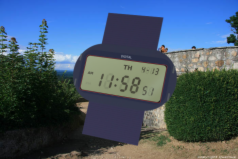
**11:58:51**
